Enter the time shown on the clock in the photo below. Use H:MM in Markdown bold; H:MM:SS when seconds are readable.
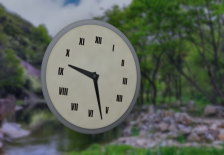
**9:27**
